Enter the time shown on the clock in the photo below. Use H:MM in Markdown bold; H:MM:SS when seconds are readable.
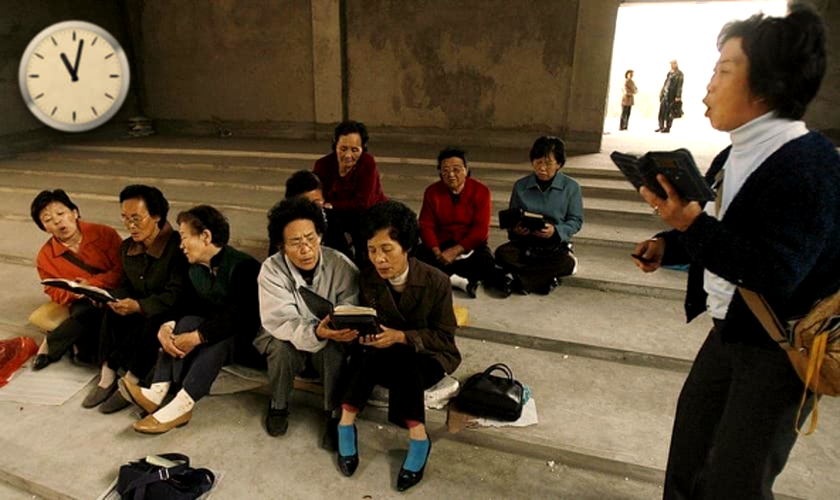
**11:02**
